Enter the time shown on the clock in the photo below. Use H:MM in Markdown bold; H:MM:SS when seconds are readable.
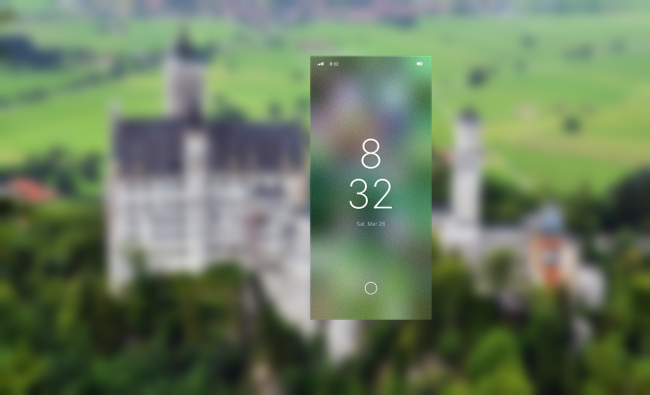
**8:32**
